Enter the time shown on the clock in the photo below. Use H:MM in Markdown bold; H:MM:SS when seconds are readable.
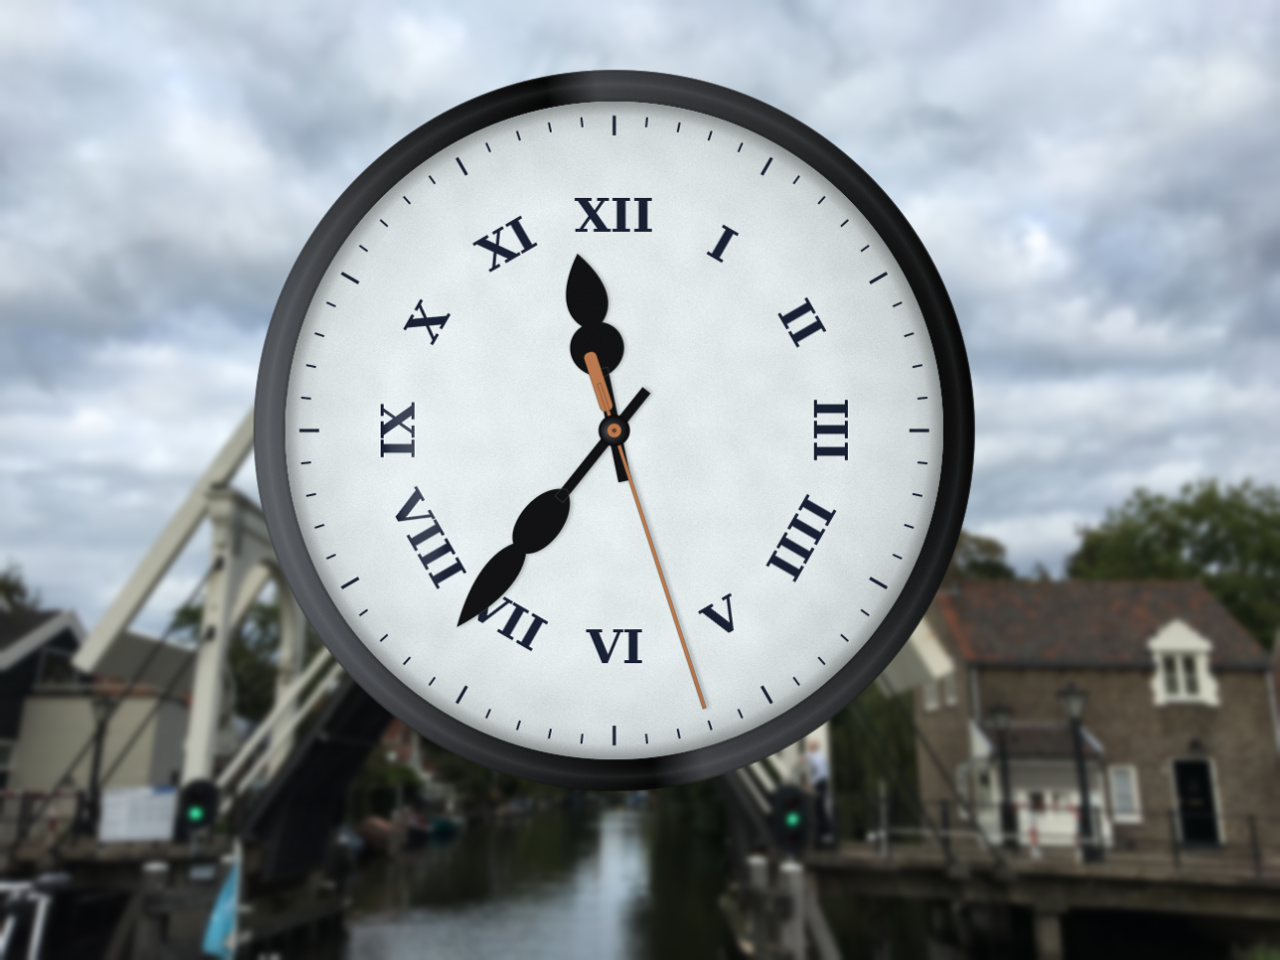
**11:36:27**
